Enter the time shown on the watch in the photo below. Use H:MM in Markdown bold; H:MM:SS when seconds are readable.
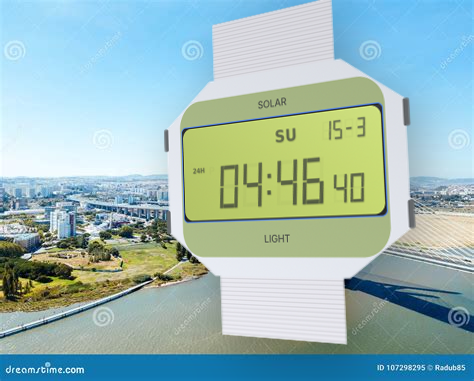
**4:46:40**
